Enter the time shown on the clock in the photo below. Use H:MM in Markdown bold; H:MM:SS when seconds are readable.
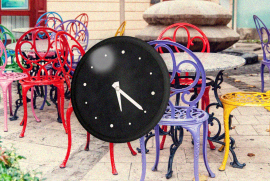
**5:20**
